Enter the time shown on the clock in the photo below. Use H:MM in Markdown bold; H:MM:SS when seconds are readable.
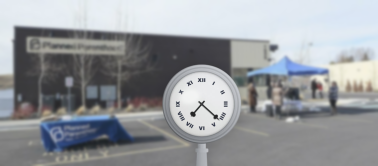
**7:22**
